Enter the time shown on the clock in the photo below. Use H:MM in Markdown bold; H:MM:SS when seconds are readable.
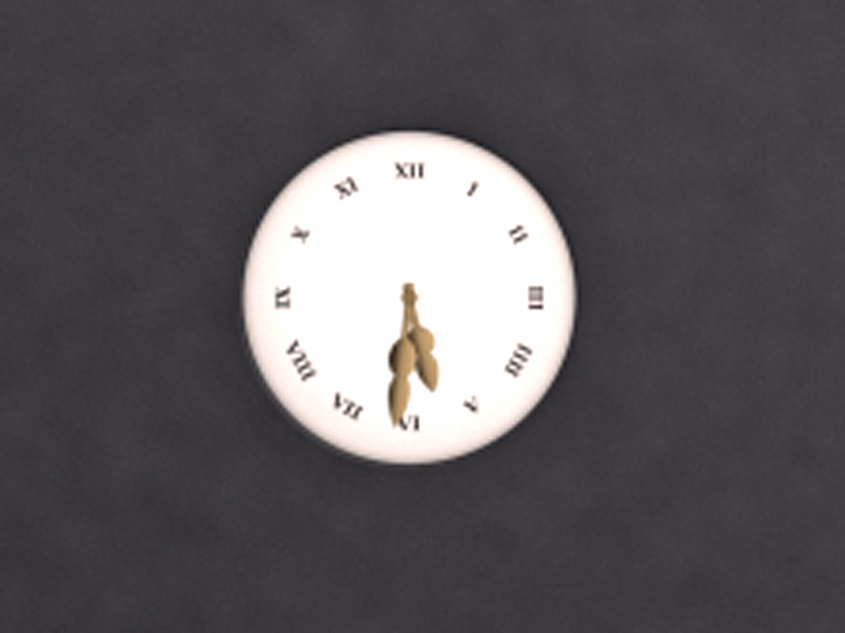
**5:31**
